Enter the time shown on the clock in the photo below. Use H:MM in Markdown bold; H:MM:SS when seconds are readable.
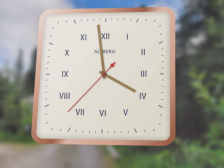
**3:58:37**
